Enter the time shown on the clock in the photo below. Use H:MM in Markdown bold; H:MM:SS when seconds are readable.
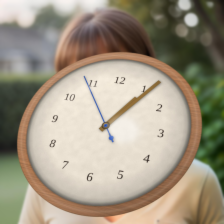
**1:05:54**
